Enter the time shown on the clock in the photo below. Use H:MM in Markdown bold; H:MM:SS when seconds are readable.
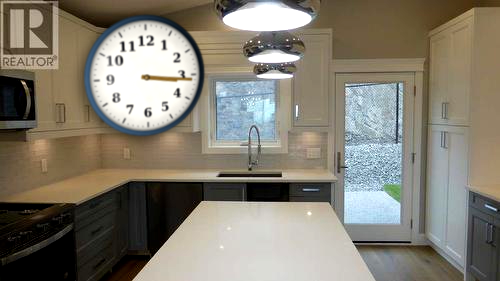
**3:16**
